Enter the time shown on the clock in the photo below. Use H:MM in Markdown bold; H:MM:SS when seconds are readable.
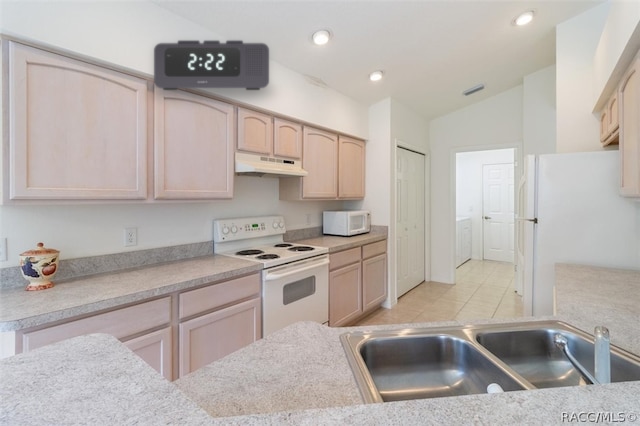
**2:22**
